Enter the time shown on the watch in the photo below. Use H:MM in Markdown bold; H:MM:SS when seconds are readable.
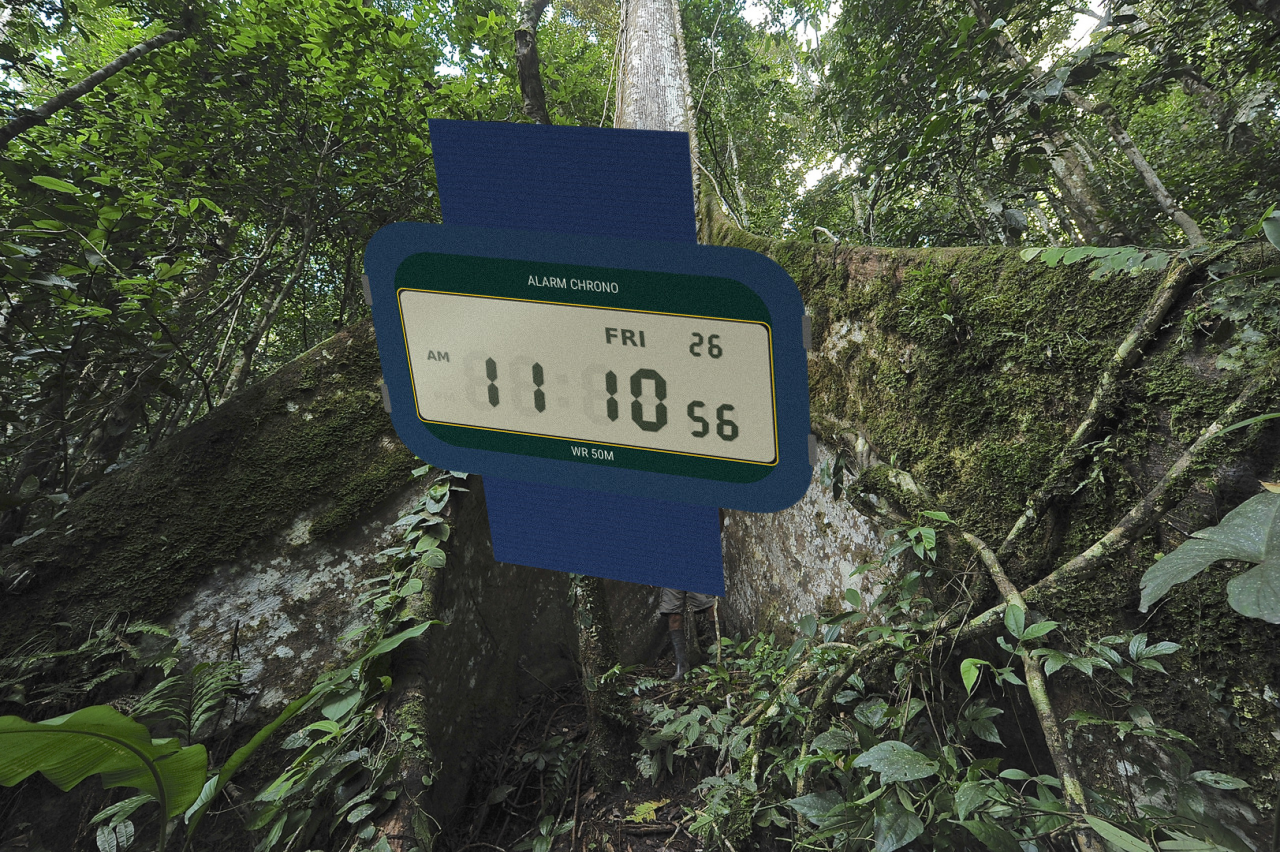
**11:10:56**
